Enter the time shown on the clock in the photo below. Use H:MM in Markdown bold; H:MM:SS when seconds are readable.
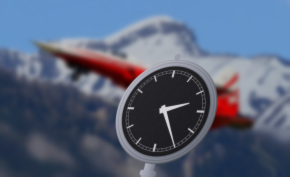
**2:25**
